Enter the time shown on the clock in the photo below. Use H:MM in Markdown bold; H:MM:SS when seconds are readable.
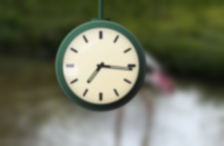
**7:16**
